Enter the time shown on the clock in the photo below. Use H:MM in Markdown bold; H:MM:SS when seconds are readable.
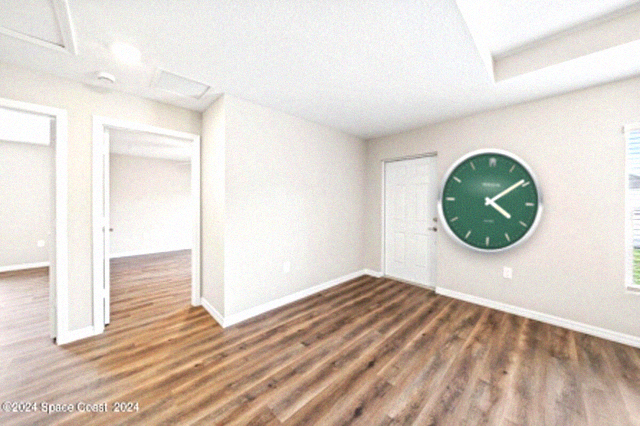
**4:09**
